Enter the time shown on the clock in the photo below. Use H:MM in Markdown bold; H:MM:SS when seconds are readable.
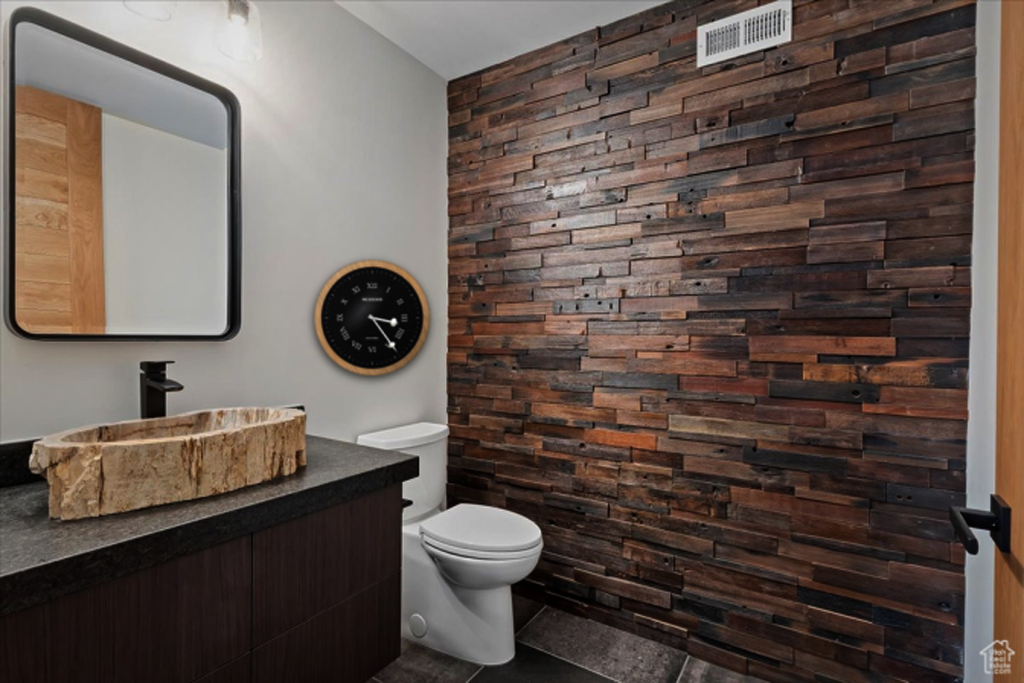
**3:24**
